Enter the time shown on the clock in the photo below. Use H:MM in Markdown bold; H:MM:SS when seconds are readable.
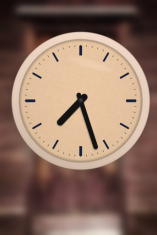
**7:27**
